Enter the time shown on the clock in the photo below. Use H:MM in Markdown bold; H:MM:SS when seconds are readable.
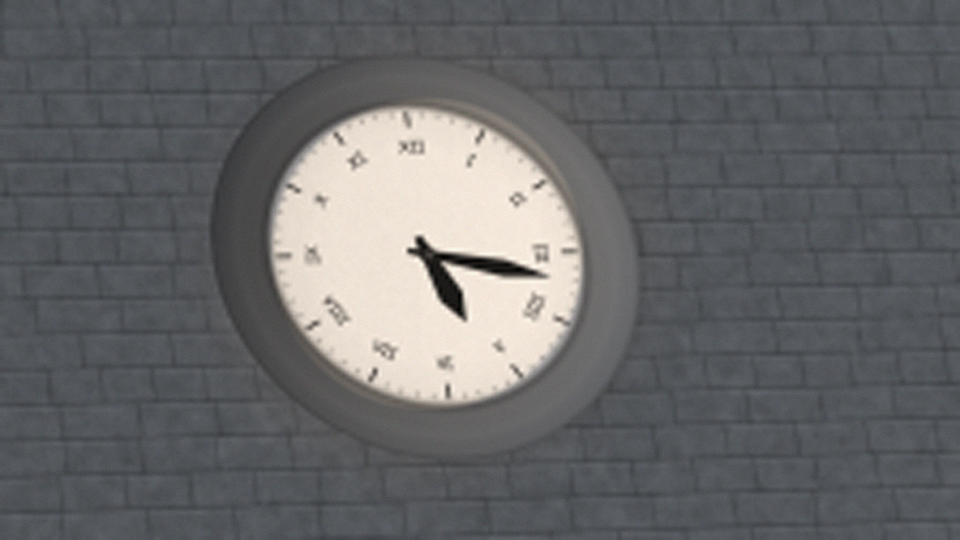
**5:17**
